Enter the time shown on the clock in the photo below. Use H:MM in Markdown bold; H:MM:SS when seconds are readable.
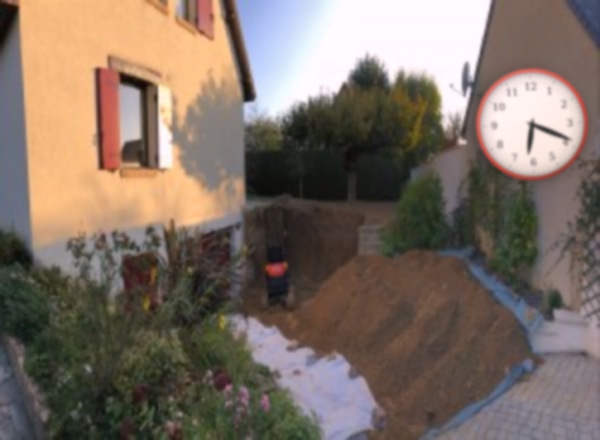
**6:19**
